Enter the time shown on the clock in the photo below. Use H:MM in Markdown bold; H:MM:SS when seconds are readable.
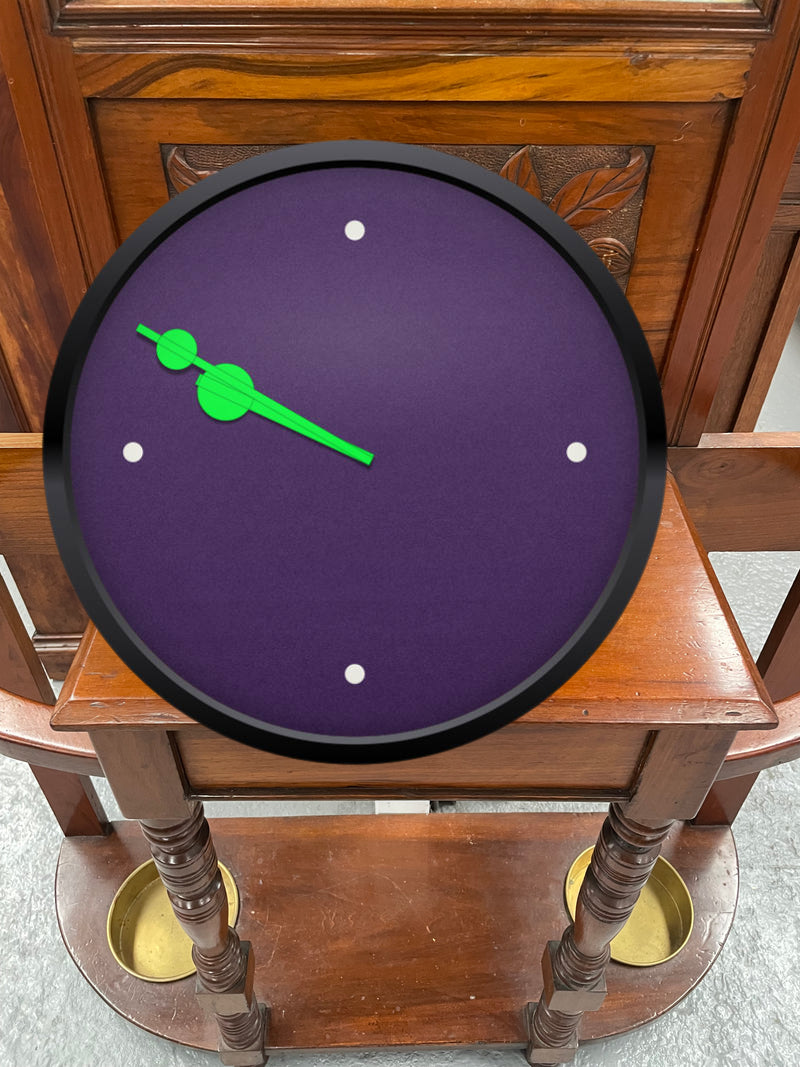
**9:50**
